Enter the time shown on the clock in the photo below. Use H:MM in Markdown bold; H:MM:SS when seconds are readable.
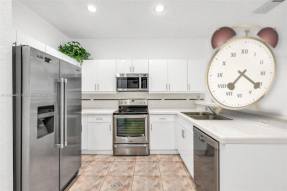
**7:21**
